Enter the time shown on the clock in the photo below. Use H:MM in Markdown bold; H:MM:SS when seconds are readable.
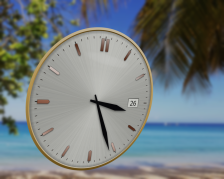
**3:26**
